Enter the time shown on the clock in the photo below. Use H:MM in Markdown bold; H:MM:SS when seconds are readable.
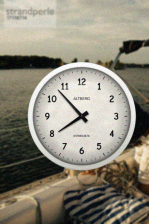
**7:53**
